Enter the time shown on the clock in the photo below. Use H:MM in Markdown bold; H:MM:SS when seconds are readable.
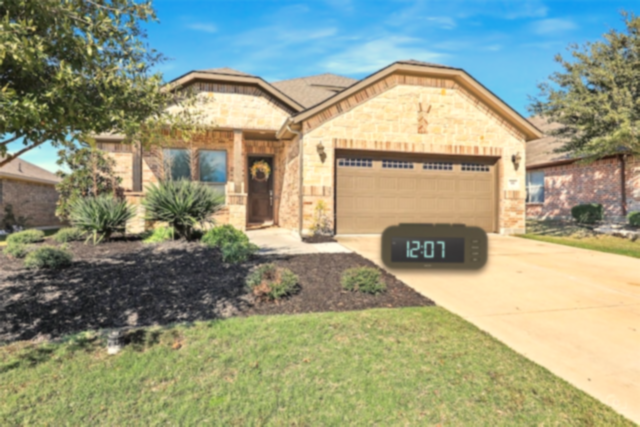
**12:07**
